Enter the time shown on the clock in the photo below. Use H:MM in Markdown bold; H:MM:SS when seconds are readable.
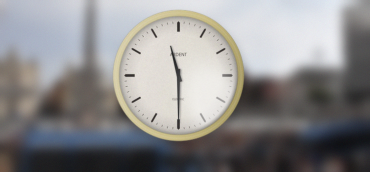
**11:30**
